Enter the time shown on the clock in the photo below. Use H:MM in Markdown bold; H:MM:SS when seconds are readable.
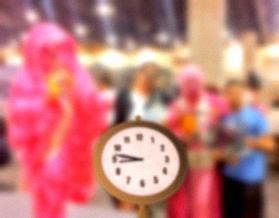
**8:47**
